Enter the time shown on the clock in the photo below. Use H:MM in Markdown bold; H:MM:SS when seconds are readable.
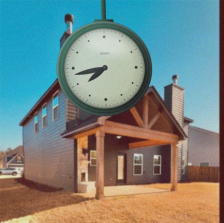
**7:43**
